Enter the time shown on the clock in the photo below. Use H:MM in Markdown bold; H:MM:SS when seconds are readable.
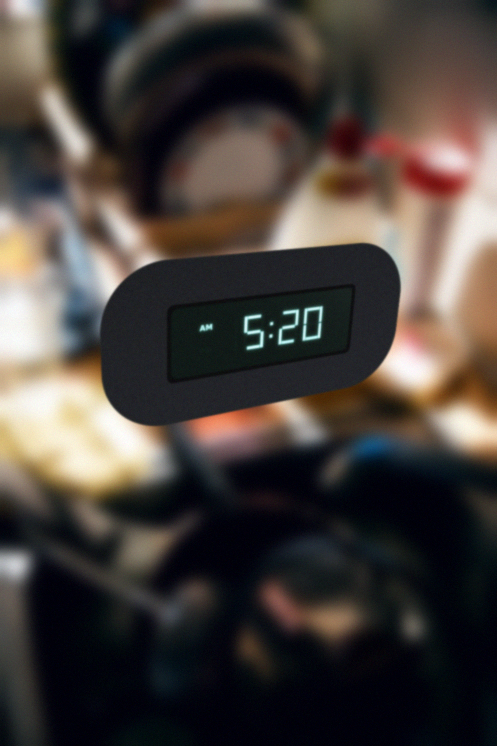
**5:20**
